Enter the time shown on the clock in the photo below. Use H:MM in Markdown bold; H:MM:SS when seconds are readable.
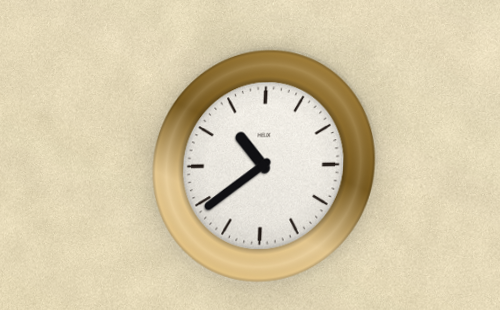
**10:39**
